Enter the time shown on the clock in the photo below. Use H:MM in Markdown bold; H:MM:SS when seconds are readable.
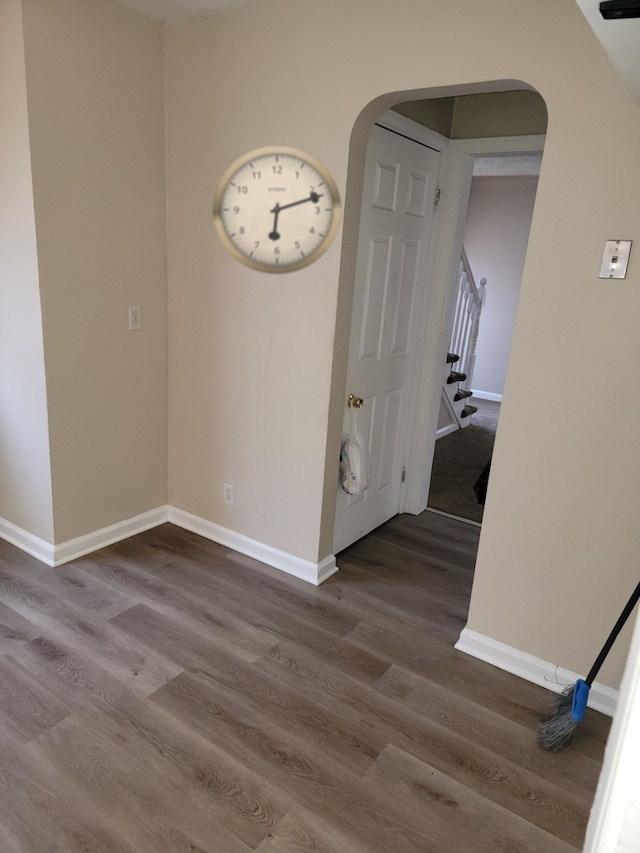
**6:12**
